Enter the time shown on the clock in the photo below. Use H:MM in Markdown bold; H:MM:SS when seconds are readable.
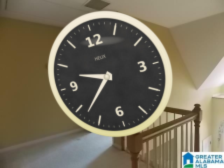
**9:38**
